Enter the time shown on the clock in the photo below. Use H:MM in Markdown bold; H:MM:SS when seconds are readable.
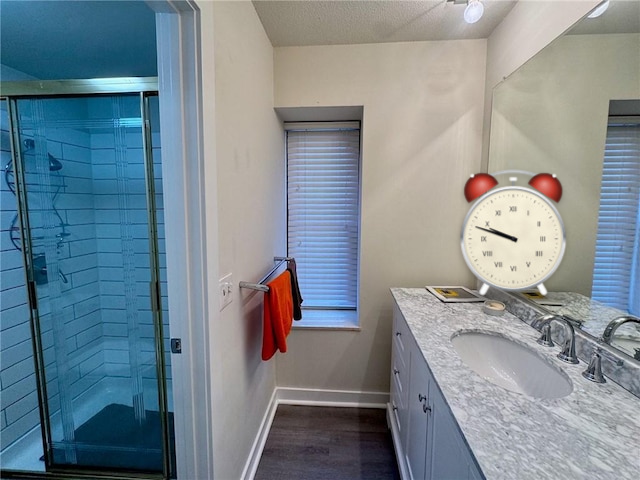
**9:48**
